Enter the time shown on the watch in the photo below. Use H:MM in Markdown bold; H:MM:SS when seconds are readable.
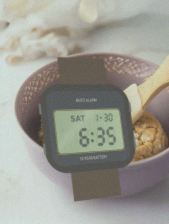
**6:35**
